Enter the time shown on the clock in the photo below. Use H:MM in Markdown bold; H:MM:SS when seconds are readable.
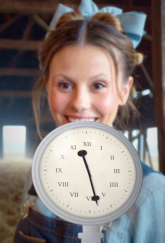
**11:28**
